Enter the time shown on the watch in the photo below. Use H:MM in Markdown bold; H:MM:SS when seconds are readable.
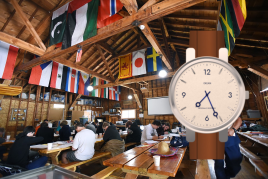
**7:26**
